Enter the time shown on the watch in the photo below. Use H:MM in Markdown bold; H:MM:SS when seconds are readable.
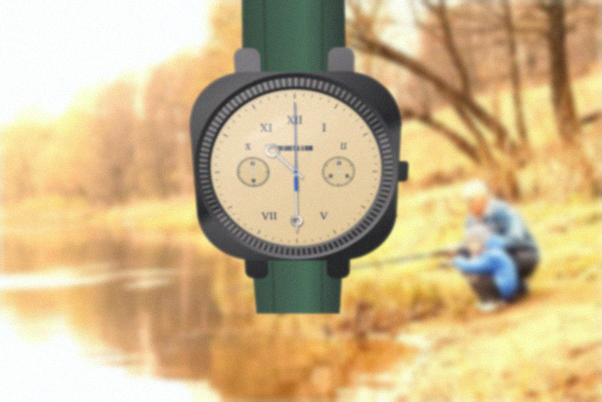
**10:30**
